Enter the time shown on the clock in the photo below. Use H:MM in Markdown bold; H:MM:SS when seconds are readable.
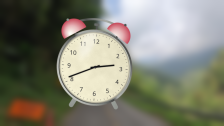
**2:41**
